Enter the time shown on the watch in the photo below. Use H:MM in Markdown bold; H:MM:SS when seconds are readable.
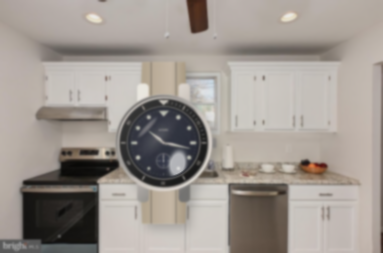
**10:17**
